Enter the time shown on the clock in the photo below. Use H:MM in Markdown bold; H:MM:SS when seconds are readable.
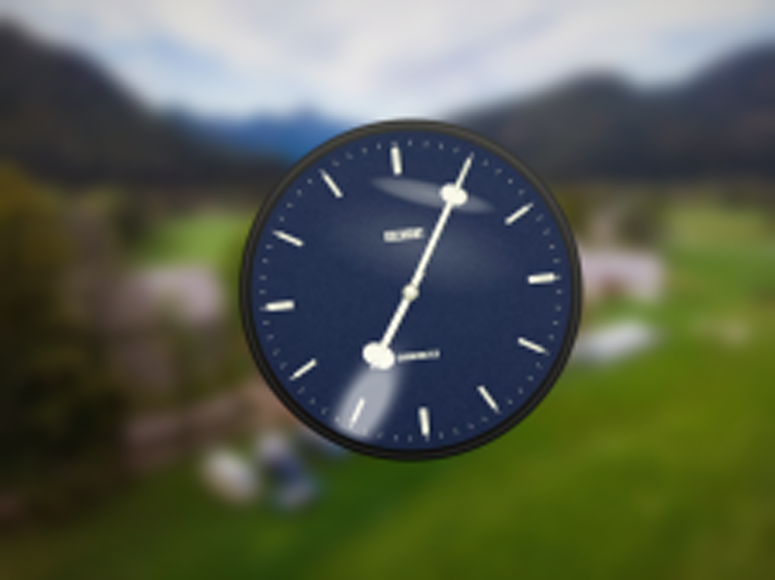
**7:05**
